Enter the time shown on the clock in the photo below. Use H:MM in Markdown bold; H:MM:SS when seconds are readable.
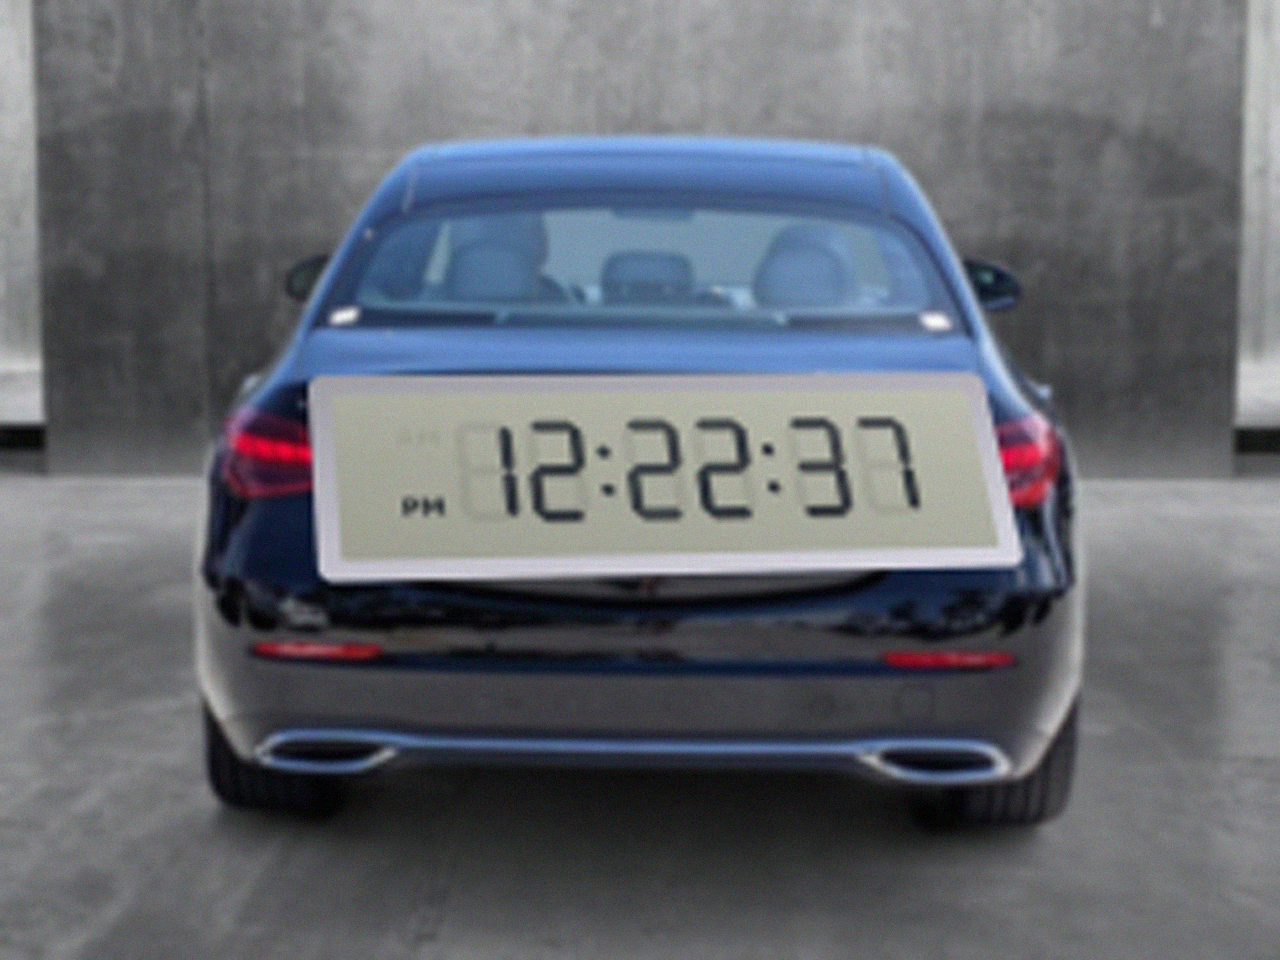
**12:22:37**
